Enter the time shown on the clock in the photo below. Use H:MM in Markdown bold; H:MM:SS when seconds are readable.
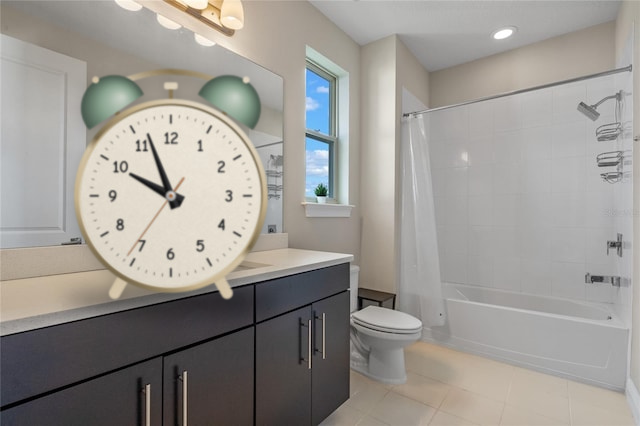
**9:56:36**
